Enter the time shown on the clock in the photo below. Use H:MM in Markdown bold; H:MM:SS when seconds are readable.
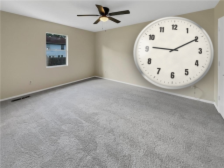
**9:10**
